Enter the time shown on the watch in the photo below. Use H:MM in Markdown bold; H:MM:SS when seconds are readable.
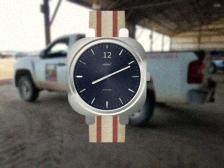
**8:11**
